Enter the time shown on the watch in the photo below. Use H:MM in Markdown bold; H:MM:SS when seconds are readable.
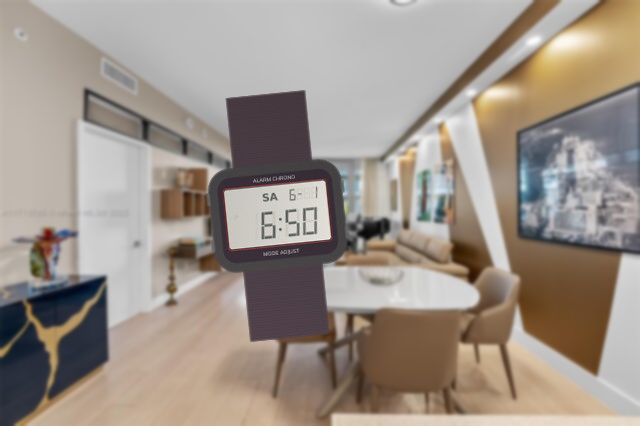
**6:50**
